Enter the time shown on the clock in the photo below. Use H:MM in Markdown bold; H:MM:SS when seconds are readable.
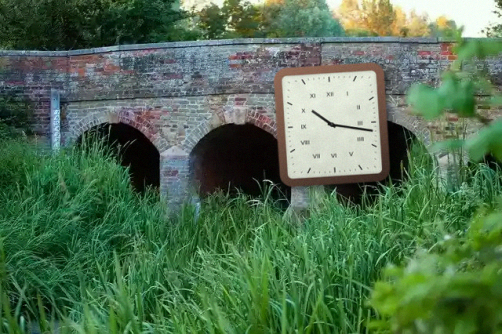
**10:17**
